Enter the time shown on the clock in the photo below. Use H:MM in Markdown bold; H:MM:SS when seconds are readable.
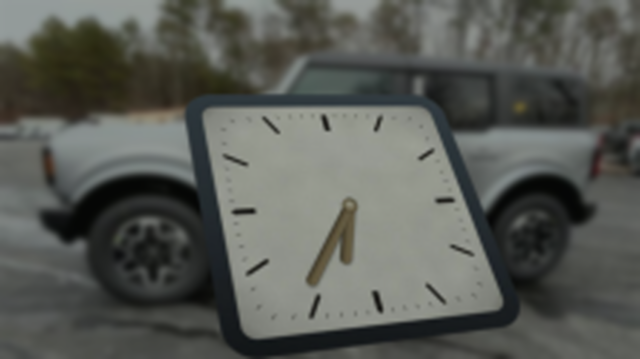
**6:36**
